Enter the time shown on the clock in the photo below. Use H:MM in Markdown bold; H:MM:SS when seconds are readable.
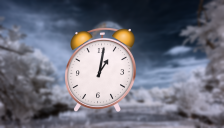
**1:01**
